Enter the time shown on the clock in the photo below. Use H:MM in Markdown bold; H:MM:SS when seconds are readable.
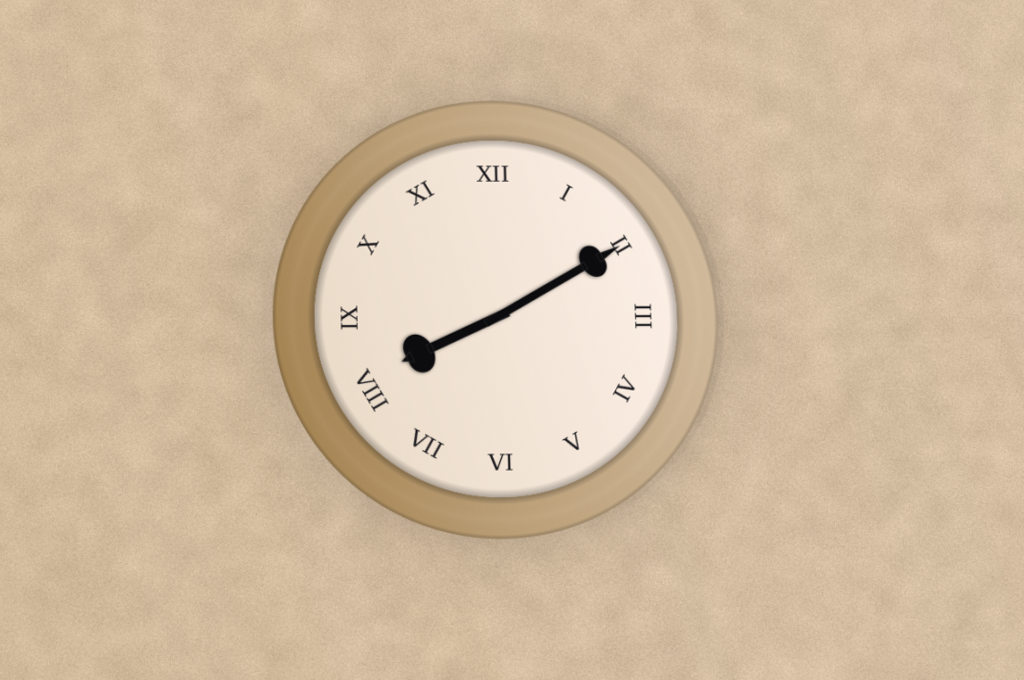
**8:10**
